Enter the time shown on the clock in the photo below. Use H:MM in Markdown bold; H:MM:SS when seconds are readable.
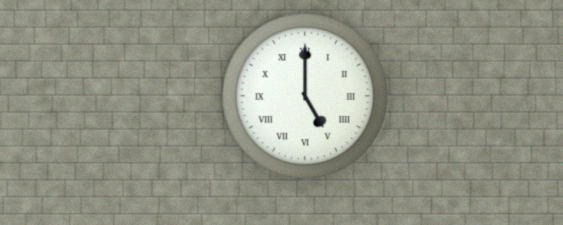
**5:00**
